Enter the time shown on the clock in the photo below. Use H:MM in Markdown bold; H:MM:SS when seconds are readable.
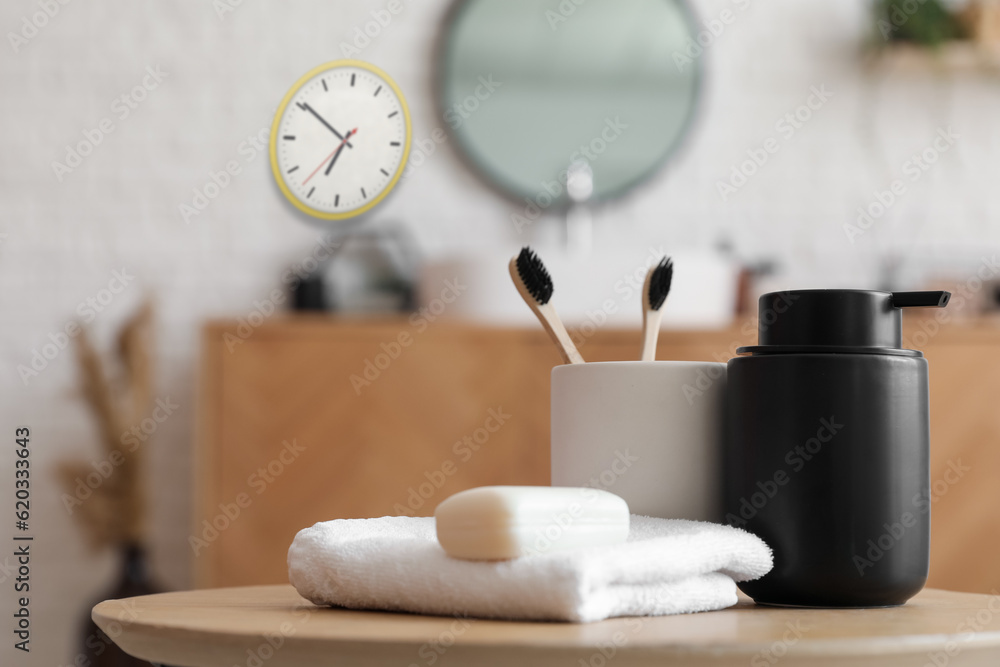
**6:50:37**
